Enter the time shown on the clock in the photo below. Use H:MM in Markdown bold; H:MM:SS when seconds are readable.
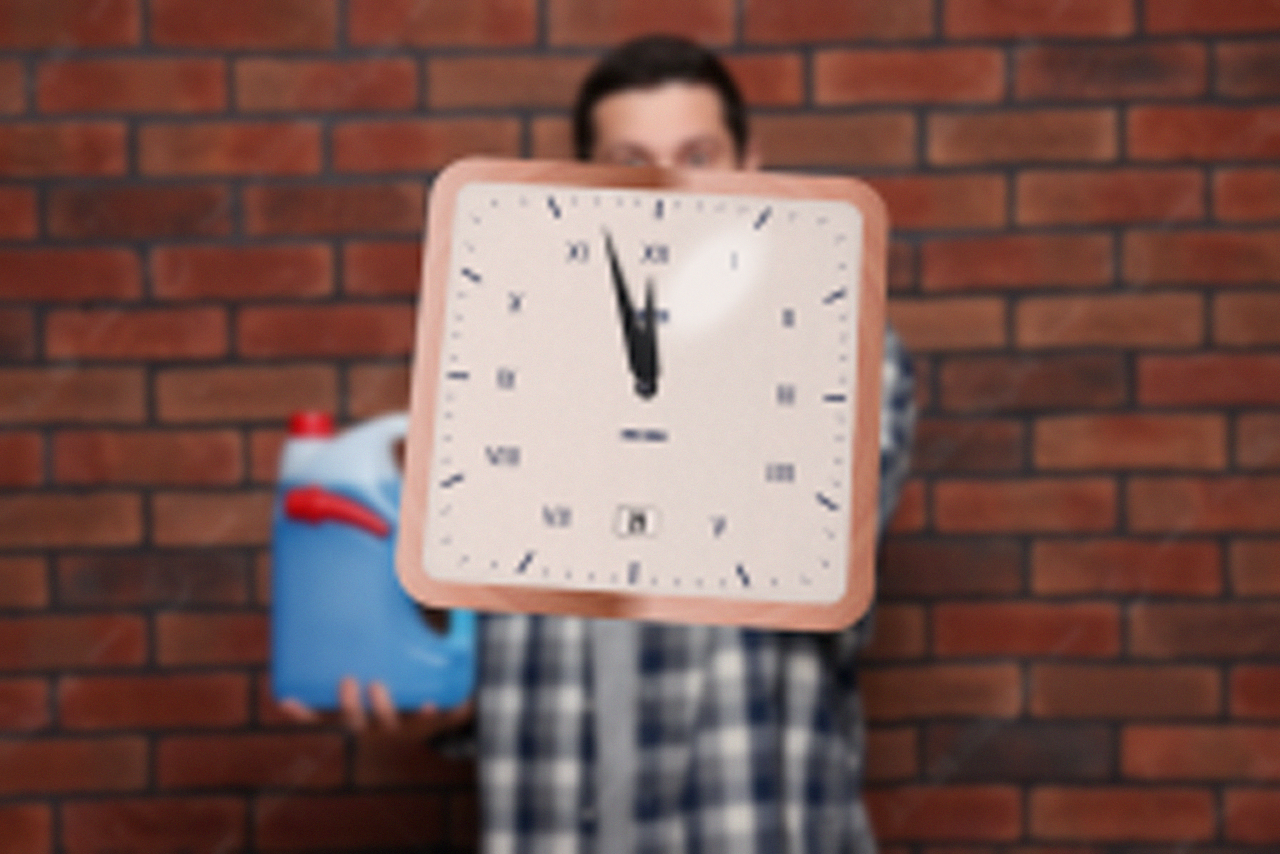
**11:57**
